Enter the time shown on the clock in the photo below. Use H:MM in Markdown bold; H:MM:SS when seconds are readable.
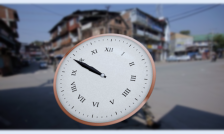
**9:49**
